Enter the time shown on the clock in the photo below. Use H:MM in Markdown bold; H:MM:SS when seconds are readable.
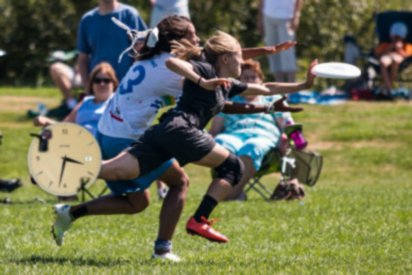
**3:32**
